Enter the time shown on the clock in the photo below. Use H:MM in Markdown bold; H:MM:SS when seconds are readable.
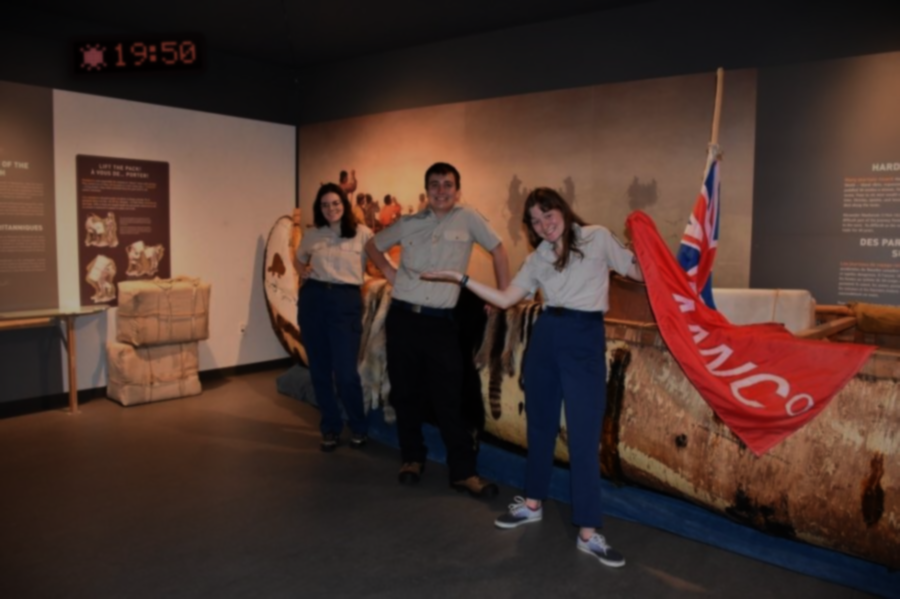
**19:50**
